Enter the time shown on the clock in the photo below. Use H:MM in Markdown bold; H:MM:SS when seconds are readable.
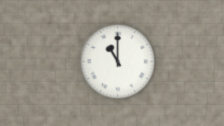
**11:00**
